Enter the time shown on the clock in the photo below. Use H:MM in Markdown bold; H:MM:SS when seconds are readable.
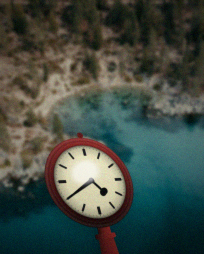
**4:40**
